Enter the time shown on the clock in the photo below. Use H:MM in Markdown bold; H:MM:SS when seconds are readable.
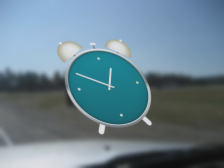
**12:50**
